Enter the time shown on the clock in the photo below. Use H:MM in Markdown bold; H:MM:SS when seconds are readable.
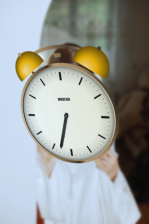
**6:33**
